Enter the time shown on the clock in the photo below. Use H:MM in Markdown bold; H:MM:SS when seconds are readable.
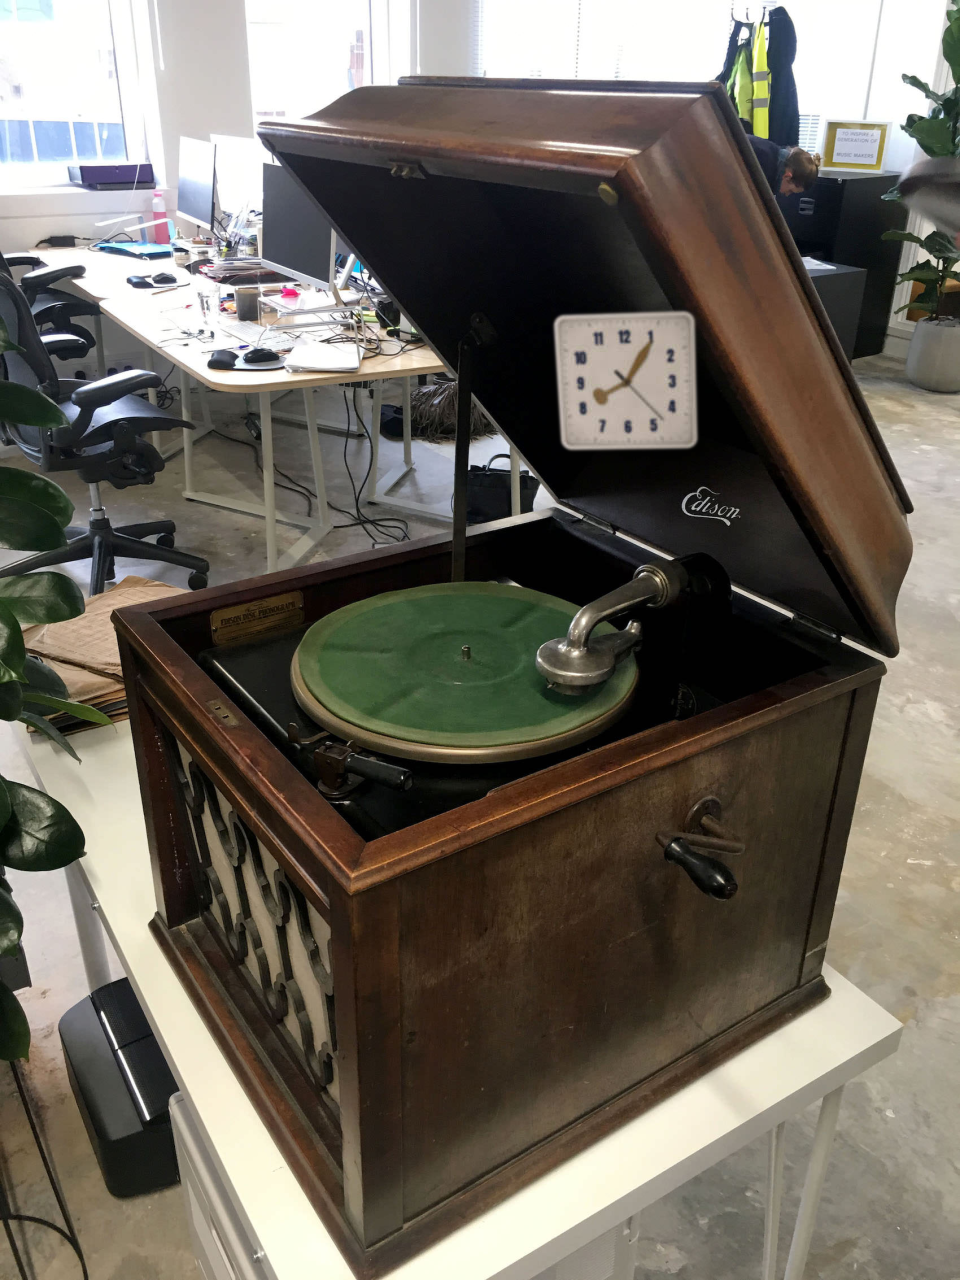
**8:05:23**
